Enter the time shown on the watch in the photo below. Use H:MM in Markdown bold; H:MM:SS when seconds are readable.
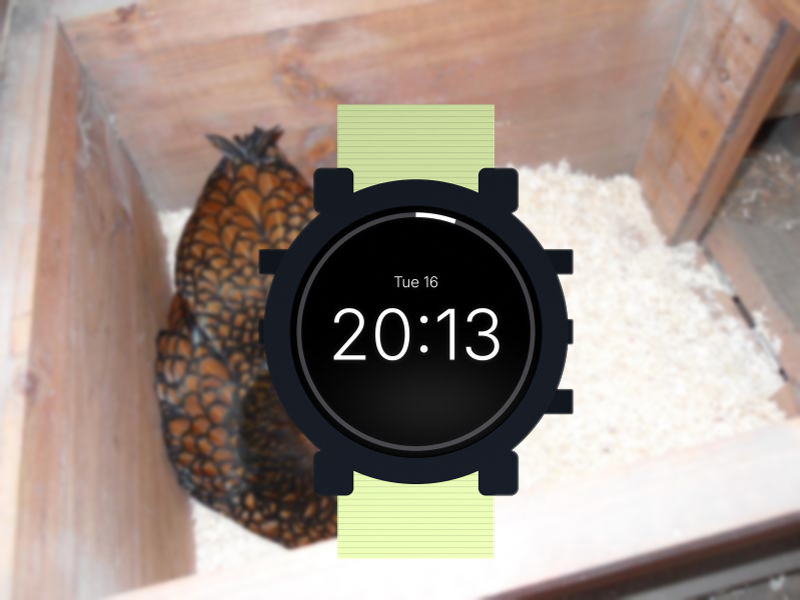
**20:13**
